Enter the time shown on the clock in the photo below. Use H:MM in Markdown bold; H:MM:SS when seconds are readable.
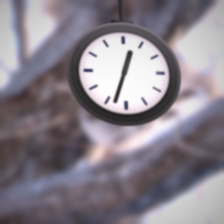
**12:33**
